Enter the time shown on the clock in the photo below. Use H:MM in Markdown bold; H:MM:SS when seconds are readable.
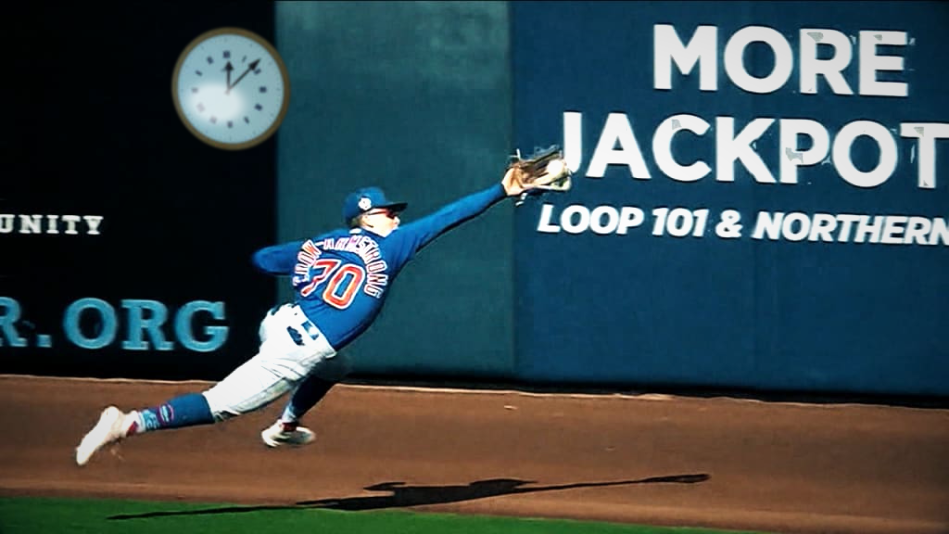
**12:08**
